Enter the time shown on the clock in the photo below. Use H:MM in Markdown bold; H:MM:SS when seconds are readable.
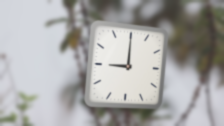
**9:00**
